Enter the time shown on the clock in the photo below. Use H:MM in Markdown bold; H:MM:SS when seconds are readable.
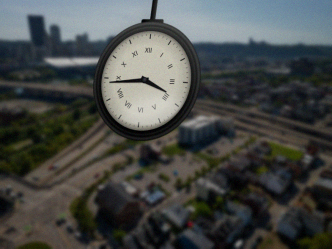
**3:44**
